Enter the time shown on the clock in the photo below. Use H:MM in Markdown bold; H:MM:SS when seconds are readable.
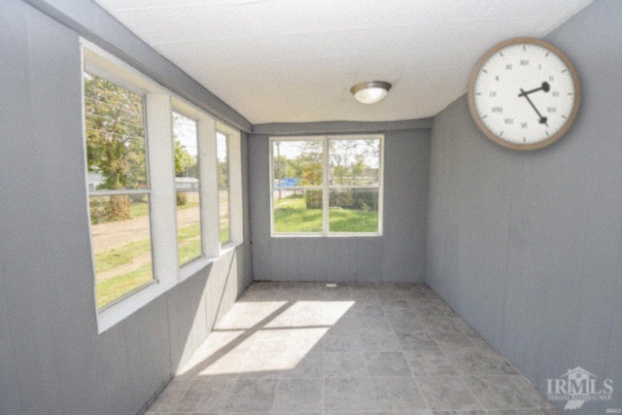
**2:24**
